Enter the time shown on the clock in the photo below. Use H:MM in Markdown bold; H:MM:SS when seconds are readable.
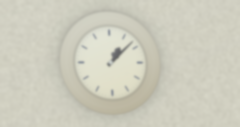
**1:08**
